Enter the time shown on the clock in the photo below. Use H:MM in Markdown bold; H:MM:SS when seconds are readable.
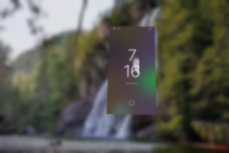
**7:16**
